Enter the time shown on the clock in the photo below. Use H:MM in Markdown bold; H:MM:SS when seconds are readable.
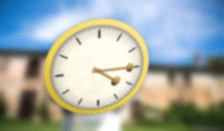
**4:15**
